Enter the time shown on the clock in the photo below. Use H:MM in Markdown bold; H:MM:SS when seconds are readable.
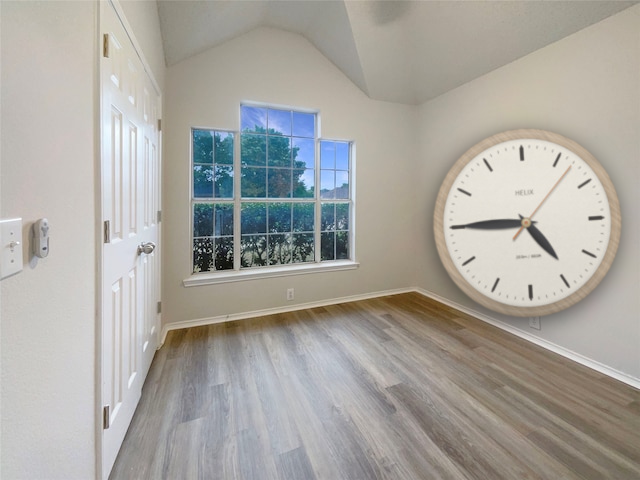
**4:45:07**
